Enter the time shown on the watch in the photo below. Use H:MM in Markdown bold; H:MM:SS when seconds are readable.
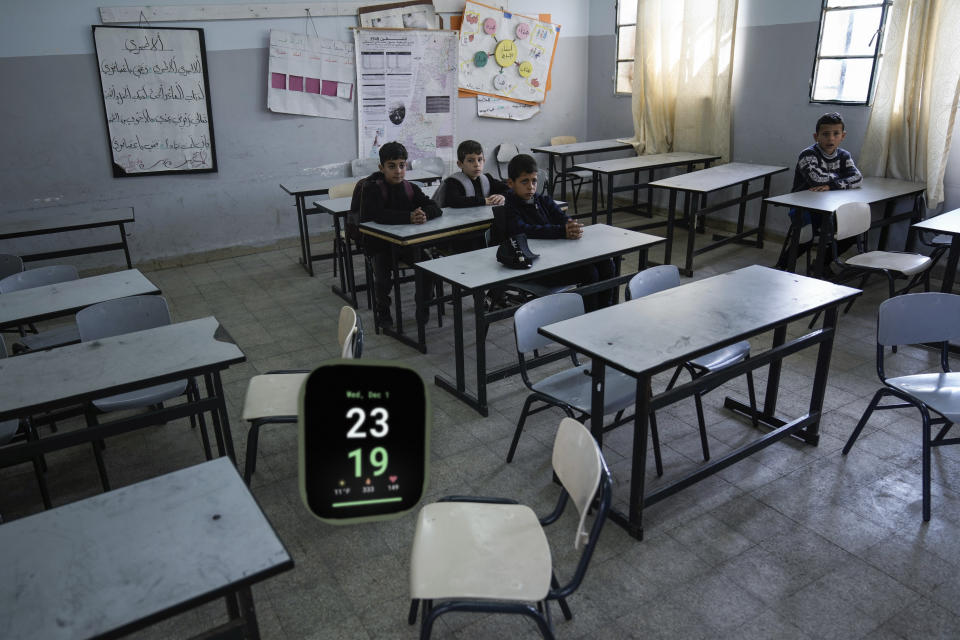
**23:19**
